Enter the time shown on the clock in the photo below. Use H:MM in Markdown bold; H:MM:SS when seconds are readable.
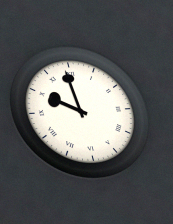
**9:59**
